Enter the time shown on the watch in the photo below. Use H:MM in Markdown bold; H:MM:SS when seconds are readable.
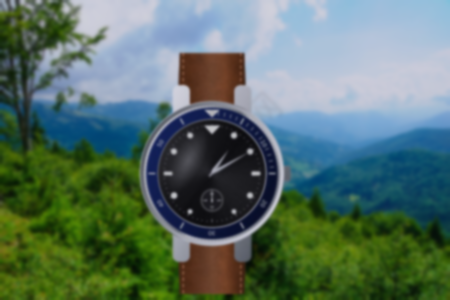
**1:10**
